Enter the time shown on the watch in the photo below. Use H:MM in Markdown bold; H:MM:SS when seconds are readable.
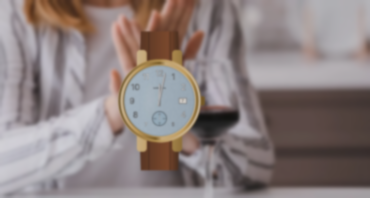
**12:02**
